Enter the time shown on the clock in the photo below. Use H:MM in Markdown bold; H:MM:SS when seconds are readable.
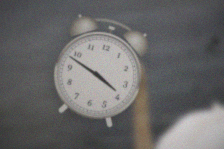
**3:48**
